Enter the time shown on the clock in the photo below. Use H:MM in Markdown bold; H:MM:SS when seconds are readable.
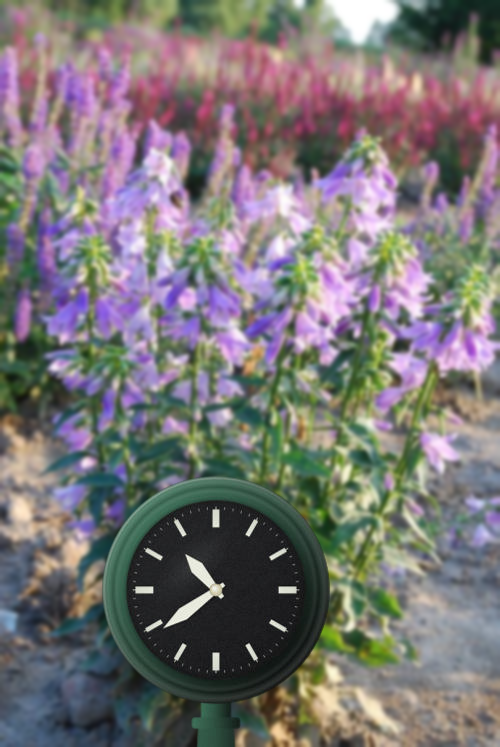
**10:39**
